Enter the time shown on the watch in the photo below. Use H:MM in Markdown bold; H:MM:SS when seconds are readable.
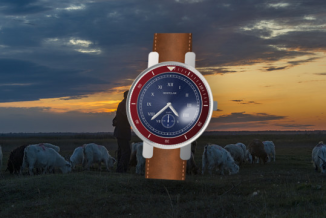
**4:38**
